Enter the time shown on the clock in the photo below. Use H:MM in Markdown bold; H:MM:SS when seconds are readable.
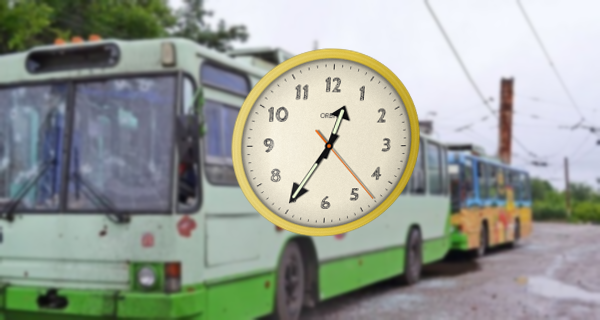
**12:35:23**
